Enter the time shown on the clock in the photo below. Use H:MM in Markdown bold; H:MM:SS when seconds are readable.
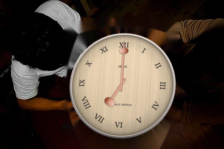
**7:00**
